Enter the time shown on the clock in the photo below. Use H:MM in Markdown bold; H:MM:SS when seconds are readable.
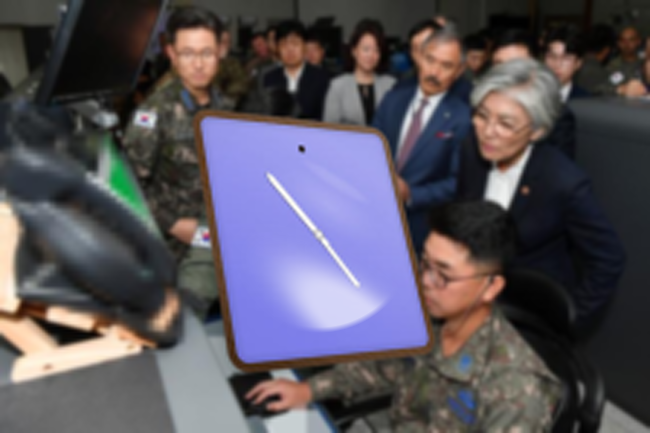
**4:54**
